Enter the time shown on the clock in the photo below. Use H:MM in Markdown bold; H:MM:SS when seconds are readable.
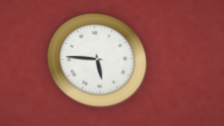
**5:46**
